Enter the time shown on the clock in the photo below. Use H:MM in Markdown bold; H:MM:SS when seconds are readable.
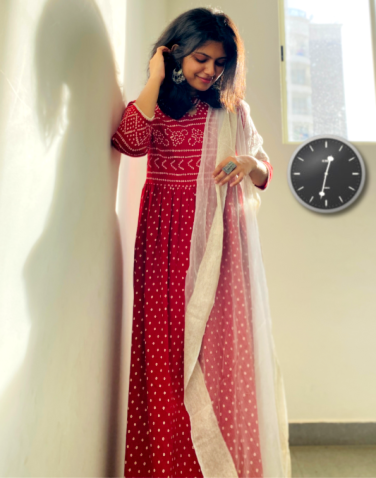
**12:32**
